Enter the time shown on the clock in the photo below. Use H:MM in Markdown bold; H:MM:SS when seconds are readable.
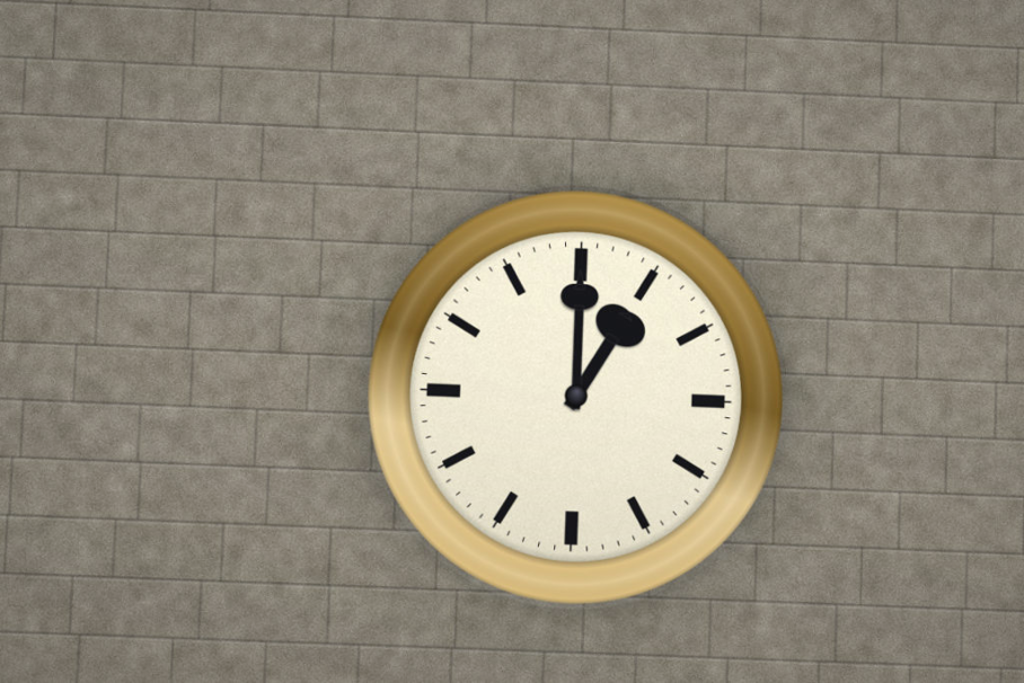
**1:00**
